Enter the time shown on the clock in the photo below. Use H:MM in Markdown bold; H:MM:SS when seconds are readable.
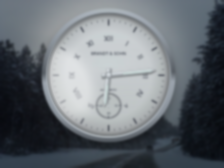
**6:14**
